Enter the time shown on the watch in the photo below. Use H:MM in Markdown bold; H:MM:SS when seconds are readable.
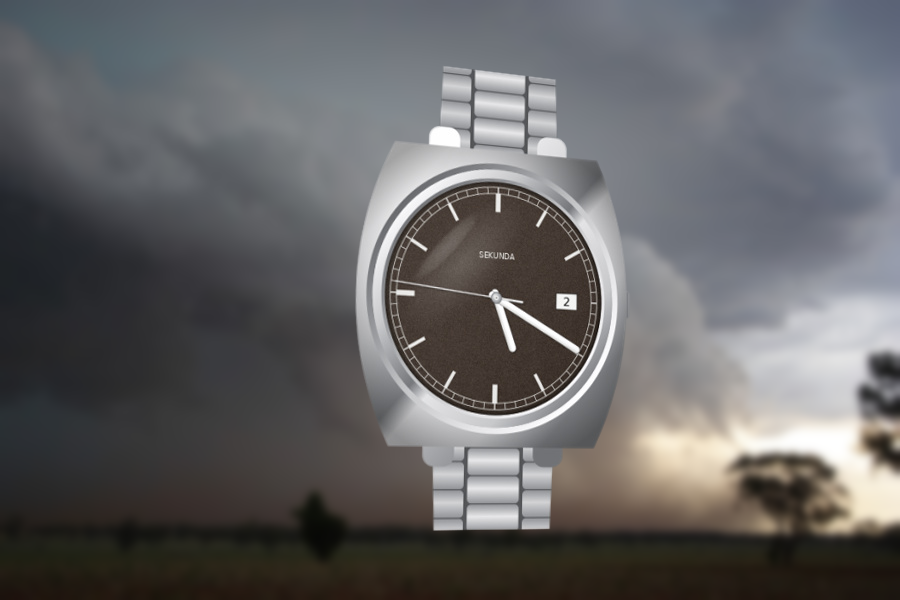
**5:19:46**
